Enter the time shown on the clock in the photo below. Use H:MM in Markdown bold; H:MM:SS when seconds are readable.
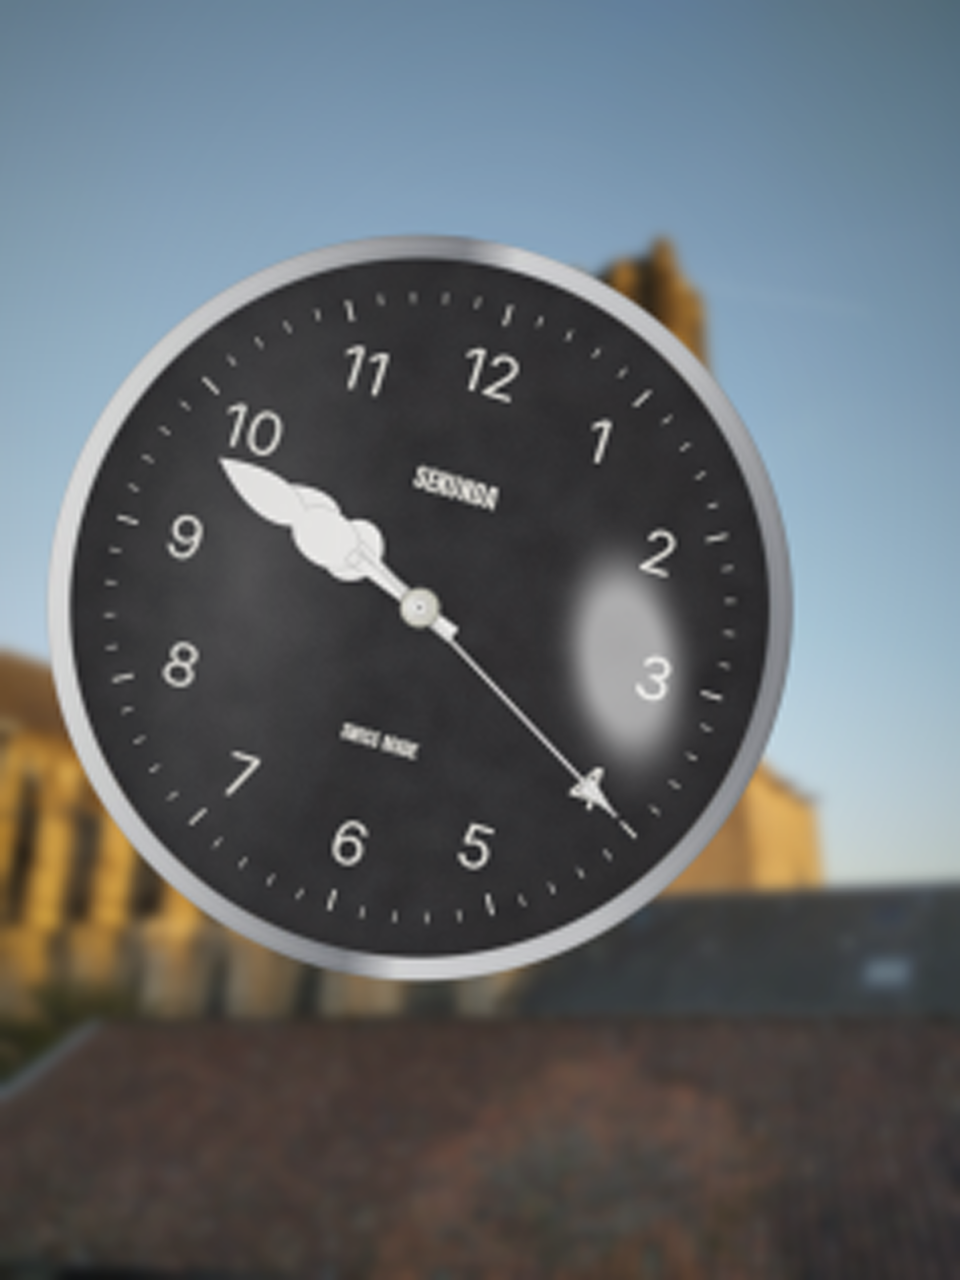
**9:48:20**
